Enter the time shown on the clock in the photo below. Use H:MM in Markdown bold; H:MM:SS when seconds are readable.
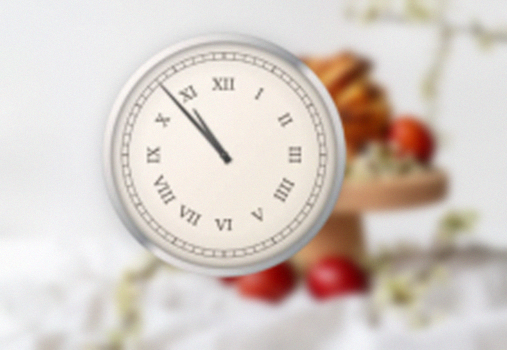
**10:53**
